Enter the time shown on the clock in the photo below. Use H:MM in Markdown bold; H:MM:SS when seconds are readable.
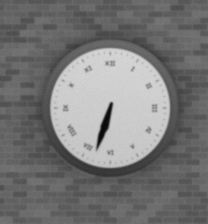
**6:33**
